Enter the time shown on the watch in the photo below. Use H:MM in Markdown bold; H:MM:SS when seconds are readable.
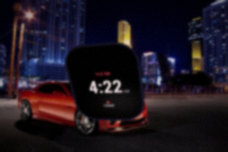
**4:22**
